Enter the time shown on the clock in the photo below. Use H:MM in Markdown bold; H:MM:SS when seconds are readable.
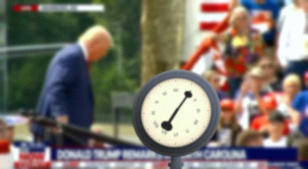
**7:06**
